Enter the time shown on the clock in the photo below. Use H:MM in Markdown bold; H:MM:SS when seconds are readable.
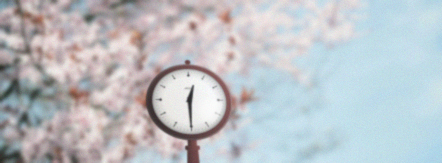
**12:30**
